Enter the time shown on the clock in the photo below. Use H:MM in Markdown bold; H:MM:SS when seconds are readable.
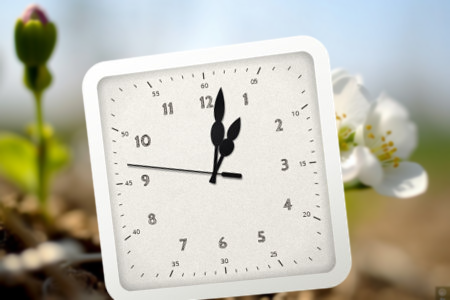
**1:01:47**
